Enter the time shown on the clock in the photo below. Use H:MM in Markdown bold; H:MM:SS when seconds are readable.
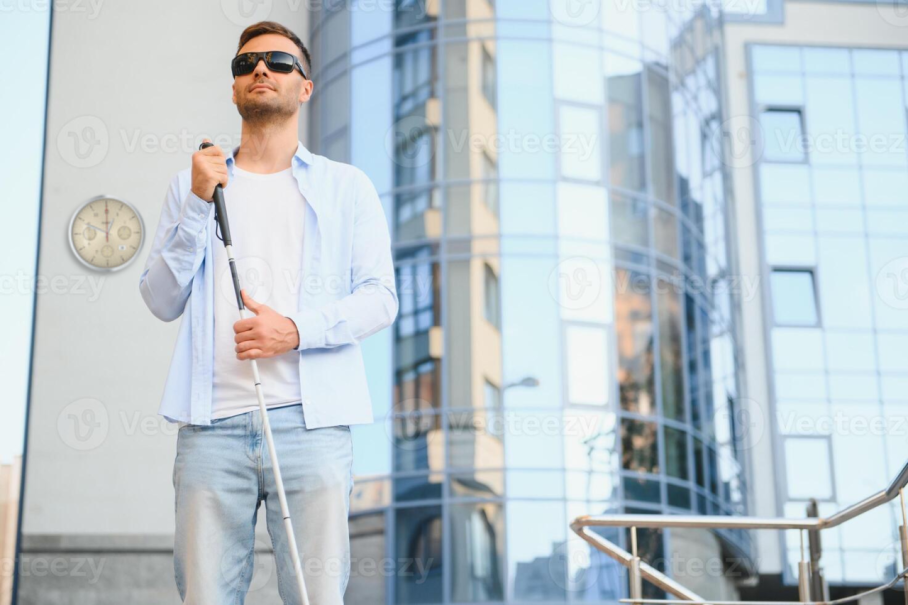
**12:49**
